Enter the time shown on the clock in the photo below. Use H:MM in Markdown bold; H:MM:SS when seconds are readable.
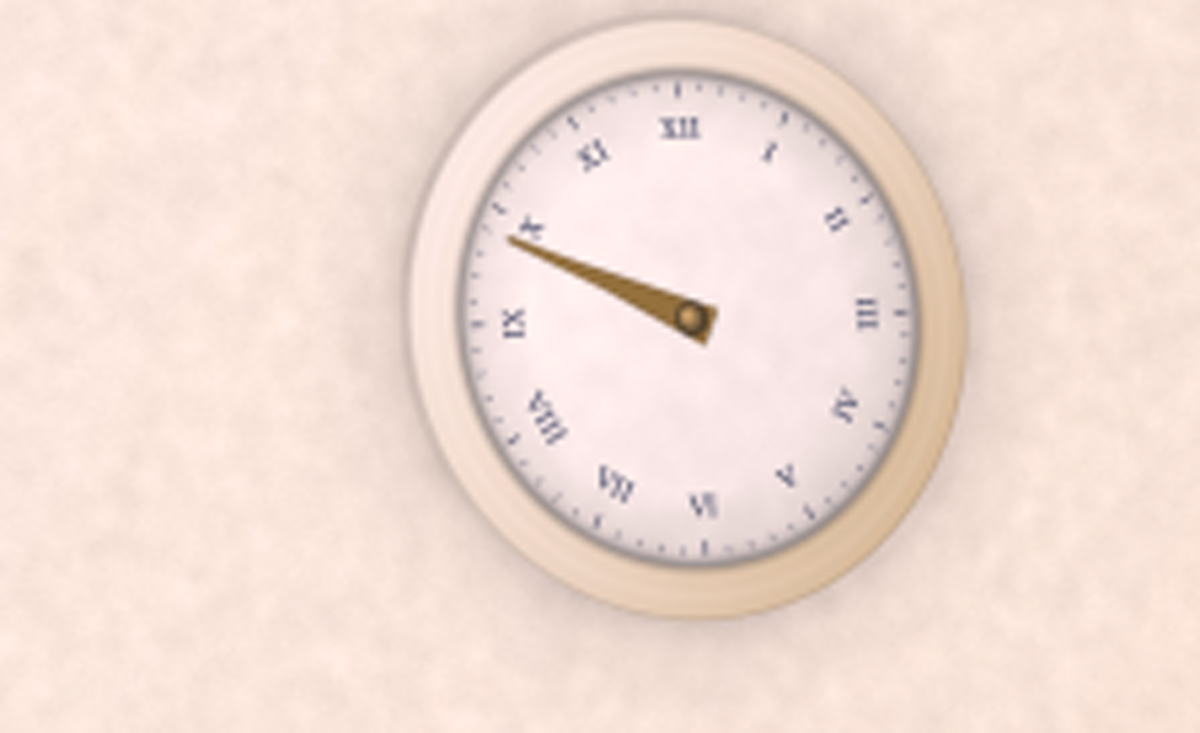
**9:49**
